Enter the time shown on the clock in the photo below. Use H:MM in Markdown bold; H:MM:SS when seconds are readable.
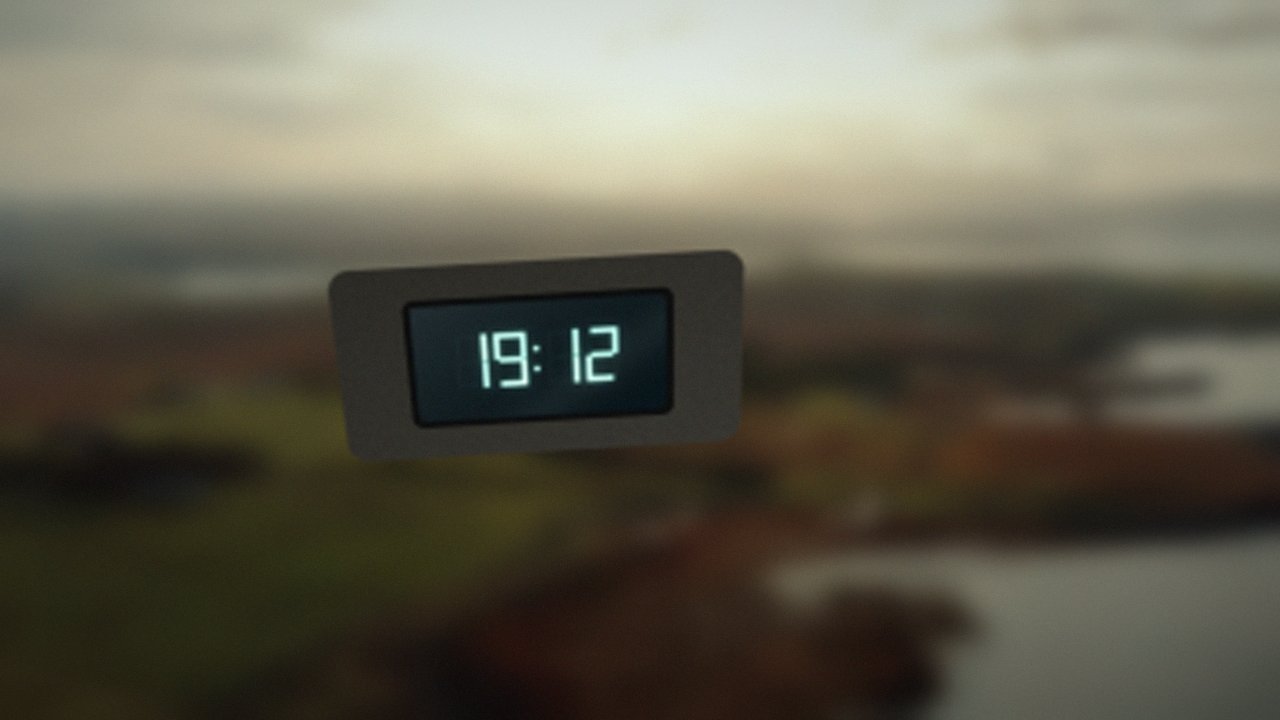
**19:12**
